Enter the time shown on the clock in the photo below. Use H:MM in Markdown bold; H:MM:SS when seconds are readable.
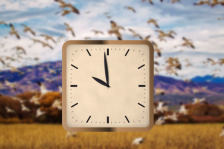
**9:59**
